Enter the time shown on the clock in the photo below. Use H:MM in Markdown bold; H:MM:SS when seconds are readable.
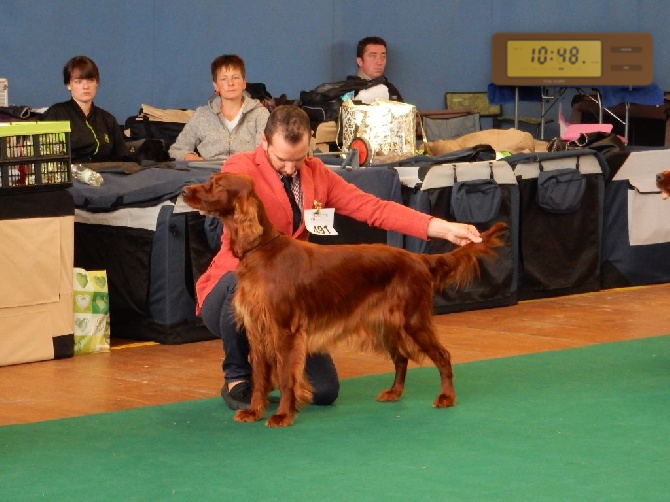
**10:48**
